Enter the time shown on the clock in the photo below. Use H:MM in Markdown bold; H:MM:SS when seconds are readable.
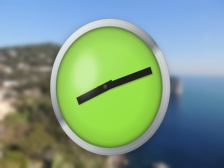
**8:12**
